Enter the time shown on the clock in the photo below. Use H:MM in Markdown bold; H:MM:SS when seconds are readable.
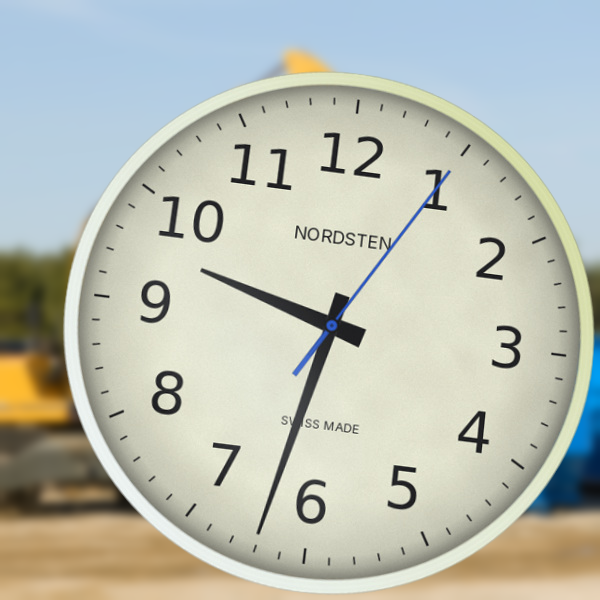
**9:32:05**
